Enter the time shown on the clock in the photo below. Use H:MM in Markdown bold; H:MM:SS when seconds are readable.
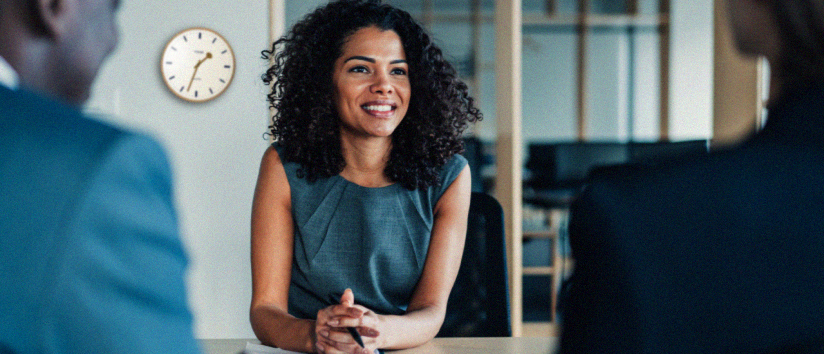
**1:33**
